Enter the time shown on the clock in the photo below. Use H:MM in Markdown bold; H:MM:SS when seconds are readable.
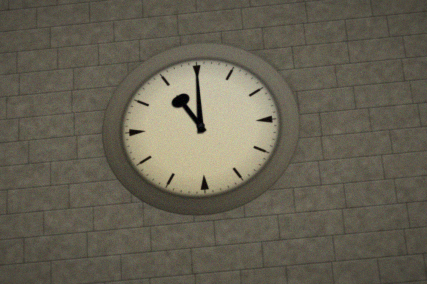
**11:00**
